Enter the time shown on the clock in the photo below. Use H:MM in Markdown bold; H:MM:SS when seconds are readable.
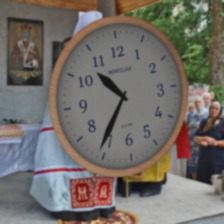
**10:36**
